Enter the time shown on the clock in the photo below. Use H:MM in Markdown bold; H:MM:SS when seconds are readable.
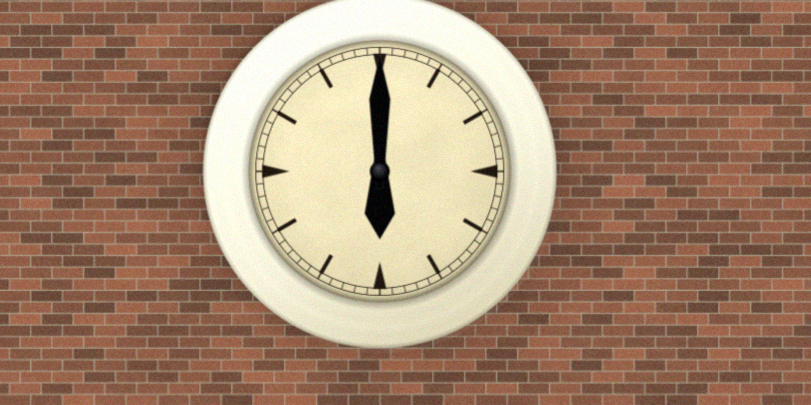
**6:00**
